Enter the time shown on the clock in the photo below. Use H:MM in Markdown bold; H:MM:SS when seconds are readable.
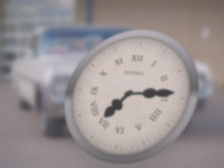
**7:14**
